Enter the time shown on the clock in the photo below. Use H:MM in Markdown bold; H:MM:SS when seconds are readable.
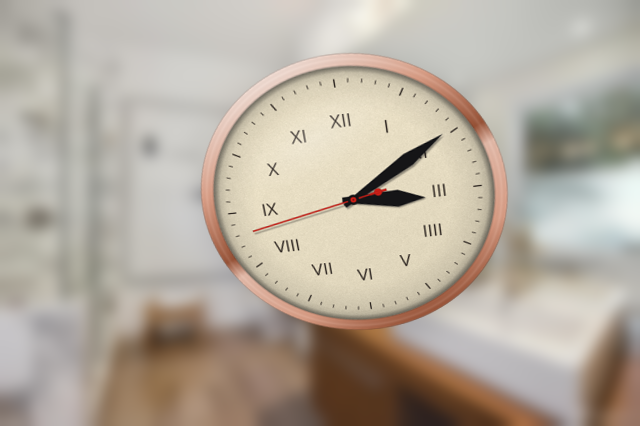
**3:09:43**
